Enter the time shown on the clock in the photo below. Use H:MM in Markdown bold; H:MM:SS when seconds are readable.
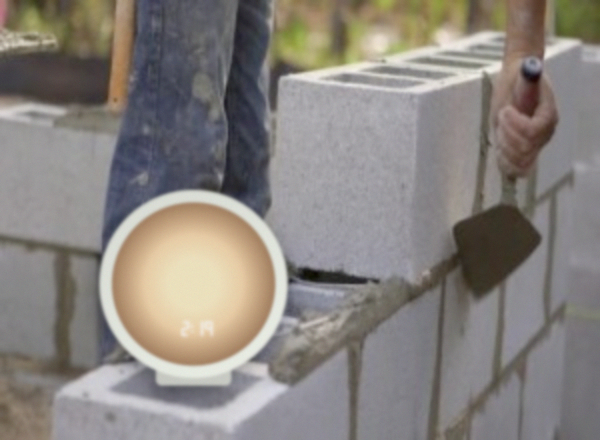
**2:19**
